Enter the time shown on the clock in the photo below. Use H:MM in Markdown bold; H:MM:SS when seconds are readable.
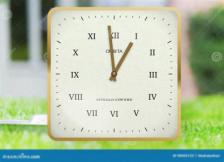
**12:59**
